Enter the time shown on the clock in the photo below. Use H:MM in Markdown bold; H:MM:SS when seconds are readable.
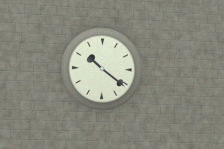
**10:21**
